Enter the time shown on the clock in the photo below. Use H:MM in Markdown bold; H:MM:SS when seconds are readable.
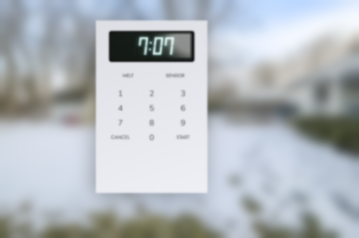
**7:07**
